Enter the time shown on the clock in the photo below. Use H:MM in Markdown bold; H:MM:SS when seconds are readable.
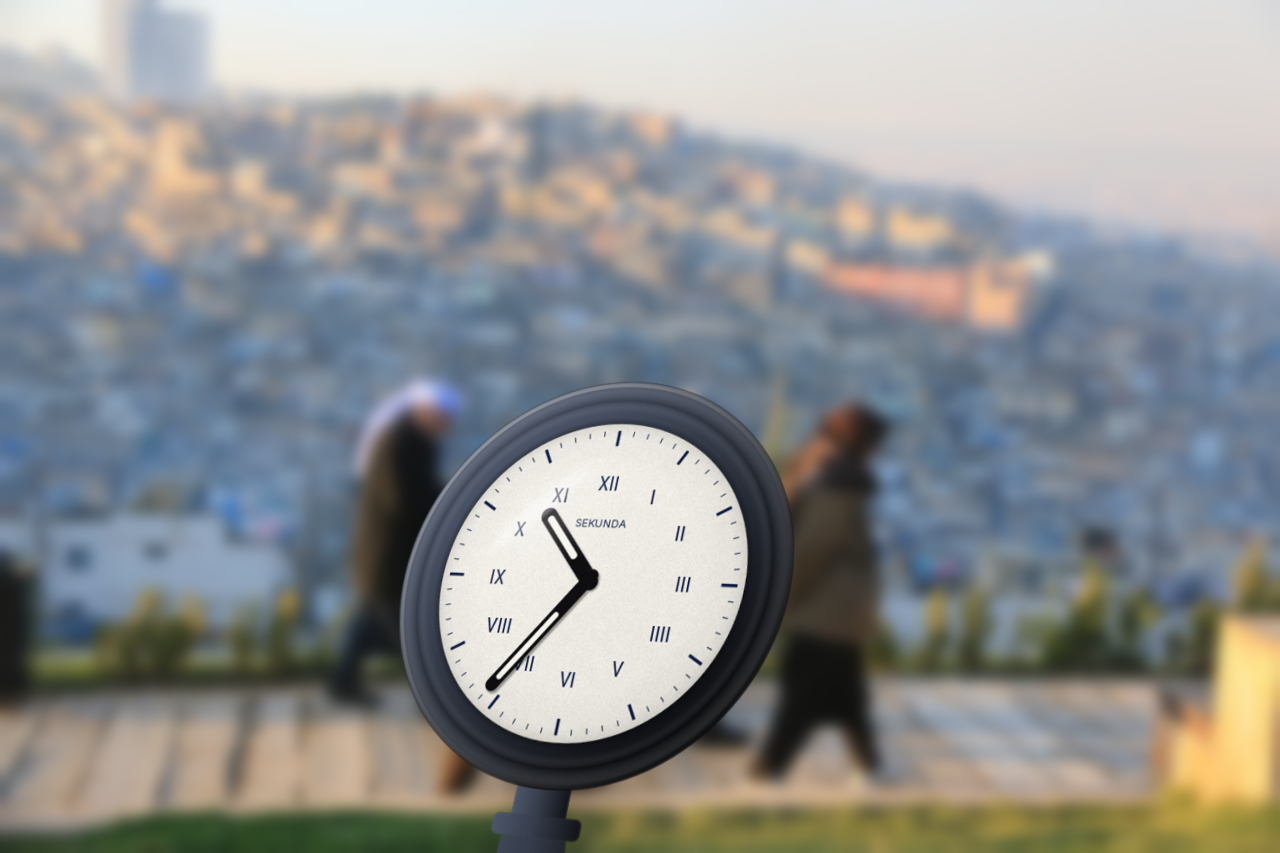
**10:36**
